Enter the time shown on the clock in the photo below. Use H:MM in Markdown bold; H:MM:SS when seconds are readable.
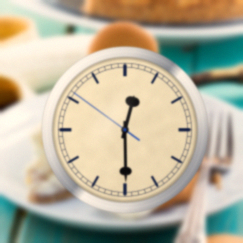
**12:29:51**
